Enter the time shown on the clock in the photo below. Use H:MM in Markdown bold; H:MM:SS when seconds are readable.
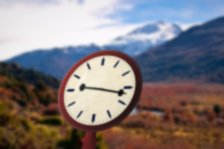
**9:17**
